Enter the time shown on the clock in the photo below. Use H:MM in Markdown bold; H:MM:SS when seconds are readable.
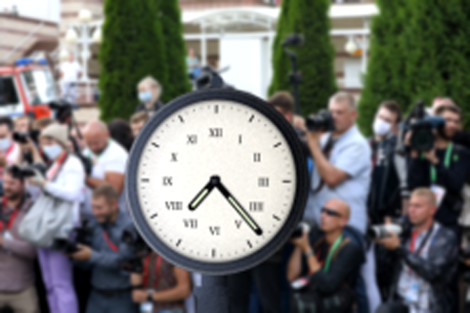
**7:23**
